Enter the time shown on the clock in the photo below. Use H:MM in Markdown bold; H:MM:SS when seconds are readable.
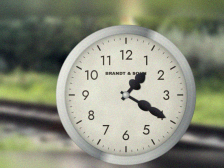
**1:20**
